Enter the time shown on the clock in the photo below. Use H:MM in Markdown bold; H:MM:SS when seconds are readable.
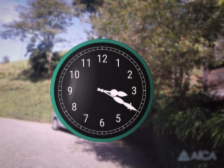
**3:20**
